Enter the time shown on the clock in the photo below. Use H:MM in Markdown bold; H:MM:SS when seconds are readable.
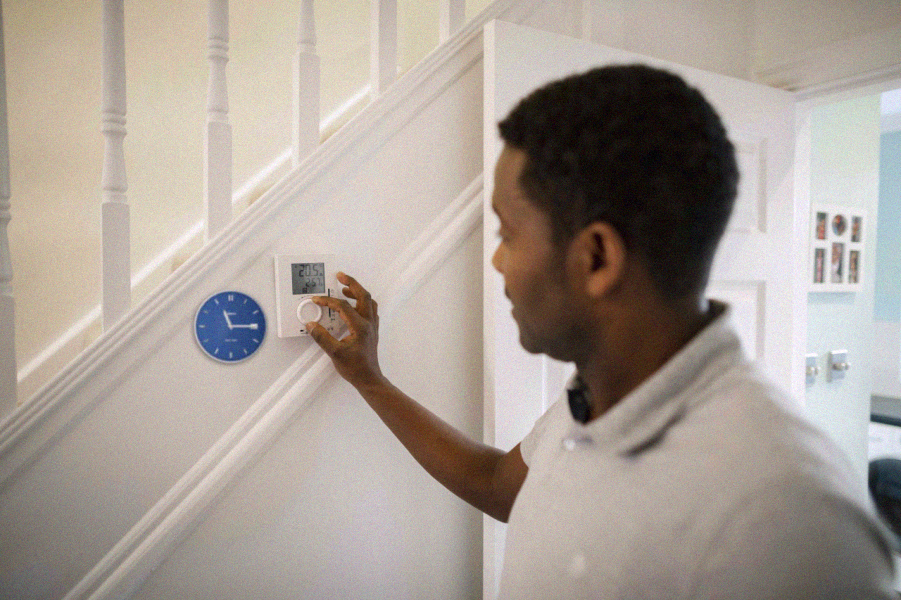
**11:15**
